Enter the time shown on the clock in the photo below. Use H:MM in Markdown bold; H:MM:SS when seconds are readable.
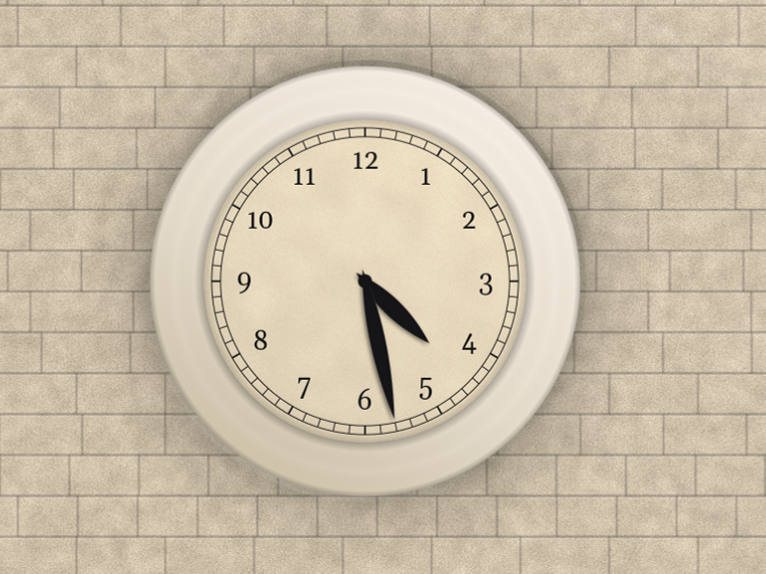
**4:28**
